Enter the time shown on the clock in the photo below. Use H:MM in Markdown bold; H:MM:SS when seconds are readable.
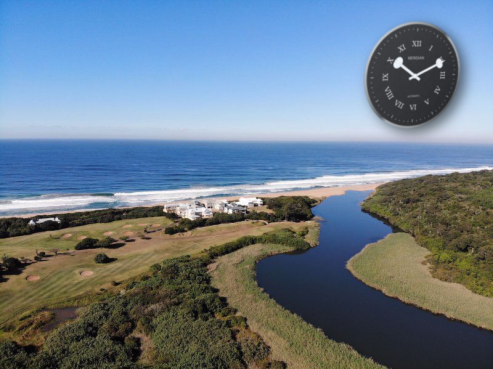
**10:11**
